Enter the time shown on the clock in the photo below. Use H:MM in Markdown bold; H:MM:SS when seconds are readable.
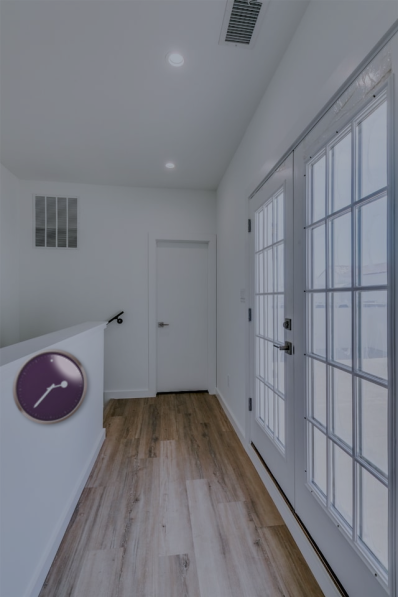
**2:37**
